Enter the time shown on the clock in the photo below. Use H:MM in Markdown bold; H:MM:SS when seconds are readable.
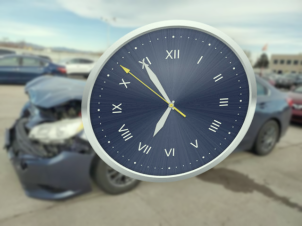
**6:54:52**
